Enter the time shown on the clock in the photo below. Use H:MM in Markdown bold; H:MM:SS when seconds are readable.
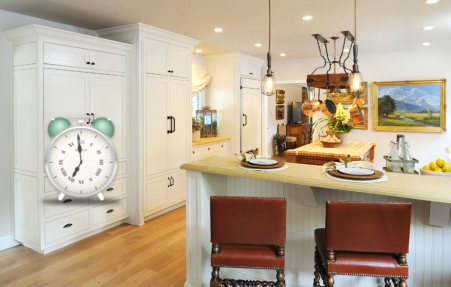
**6:59**
